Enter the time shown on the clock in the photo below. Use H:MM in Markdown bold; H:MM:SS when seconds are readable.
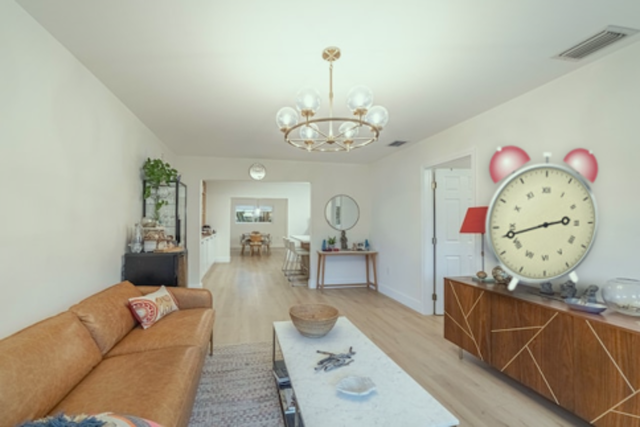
**2:43**
